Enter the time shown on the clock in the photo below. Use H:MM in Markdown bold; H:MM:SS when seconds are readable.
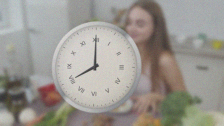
**8:00**
